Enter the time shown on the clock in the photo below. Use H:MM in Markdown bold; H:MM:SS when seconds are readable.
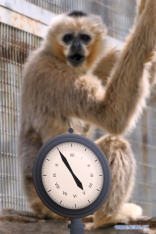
**4:55**
